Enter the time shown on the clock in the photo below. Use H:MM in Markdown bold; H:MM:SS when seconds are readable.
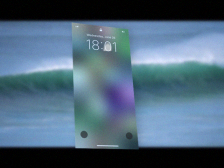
**18:01**
